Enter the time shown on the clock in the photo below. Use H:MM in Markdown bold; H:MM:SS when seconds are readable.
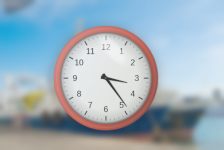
**3:24**
